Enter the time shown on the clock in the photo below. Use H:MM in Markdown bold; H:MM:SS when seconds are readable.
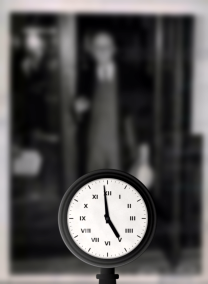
**4:59**
